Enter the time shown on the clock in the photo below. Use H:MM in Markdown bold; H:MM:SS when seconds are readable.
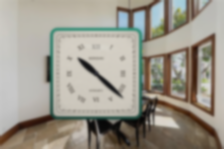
**10:22**
